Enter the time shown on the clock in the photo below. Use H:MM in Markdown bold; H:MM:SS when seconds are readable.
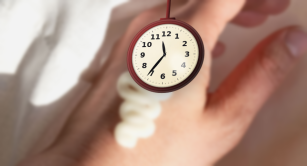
**11:36**
